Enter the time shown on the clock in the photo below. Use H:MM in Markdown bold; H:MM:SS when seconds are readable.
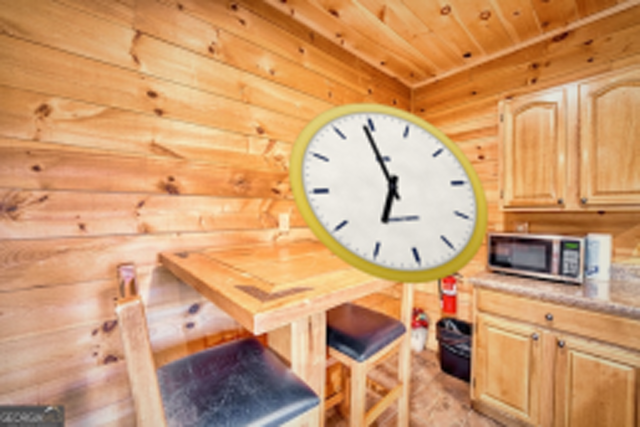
**6:59**
